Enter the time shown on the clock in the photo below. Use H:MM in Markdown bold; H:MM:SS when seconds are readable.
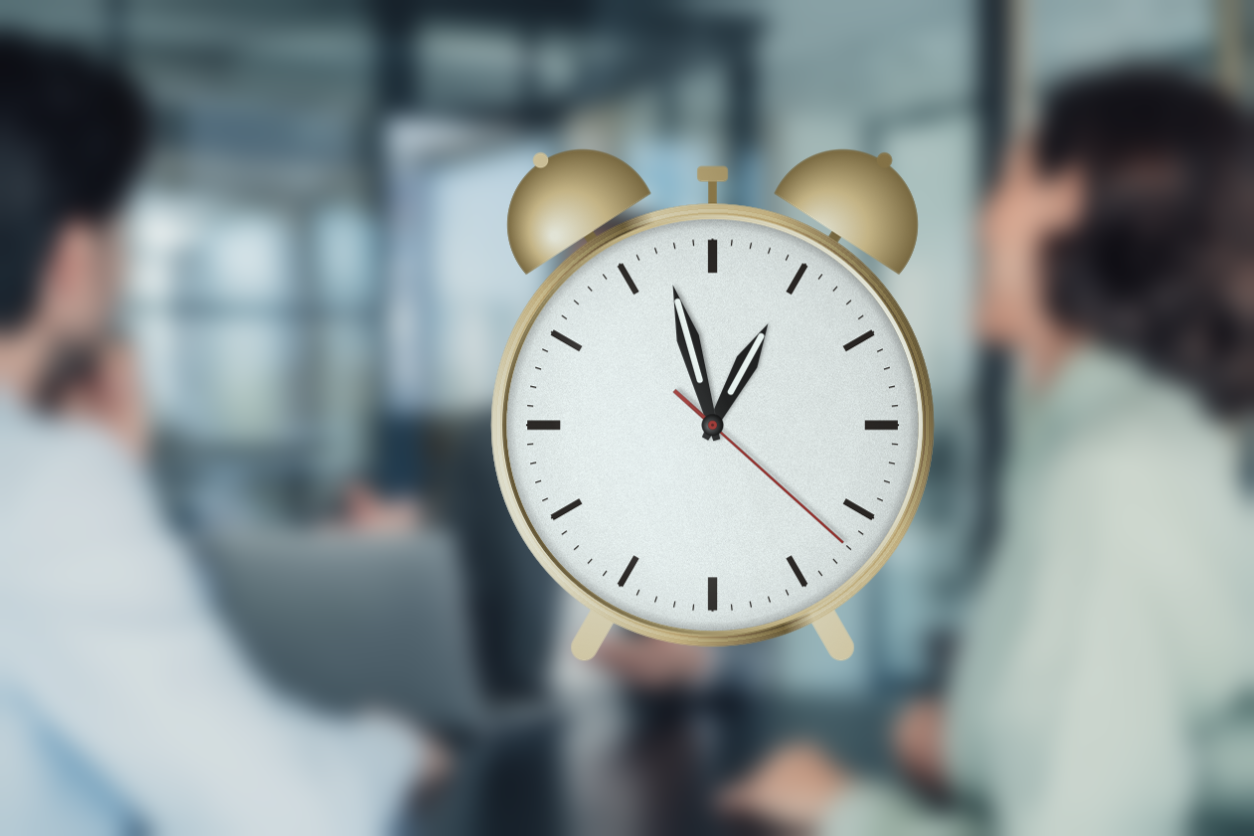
**12:57:22**
